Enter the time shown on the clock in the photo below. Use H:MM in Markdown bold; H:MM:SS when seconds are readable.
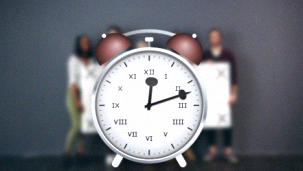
**12:12**
